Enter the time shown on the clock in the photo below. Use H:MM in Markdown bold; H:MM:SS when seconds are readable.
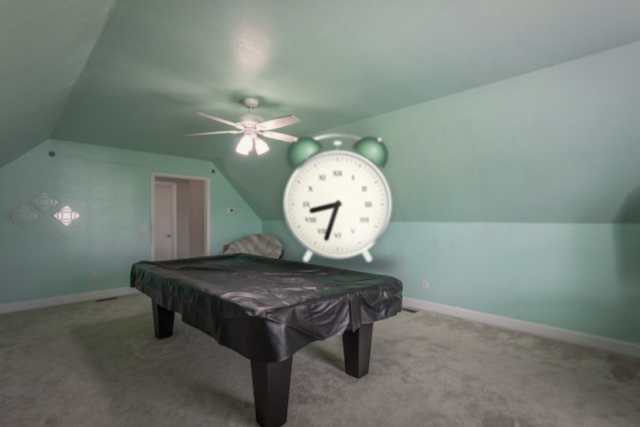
**8:33**
